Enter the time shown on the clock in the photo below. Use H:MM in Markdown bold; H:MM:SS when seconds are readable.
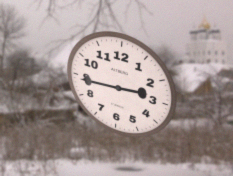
**2:44**
